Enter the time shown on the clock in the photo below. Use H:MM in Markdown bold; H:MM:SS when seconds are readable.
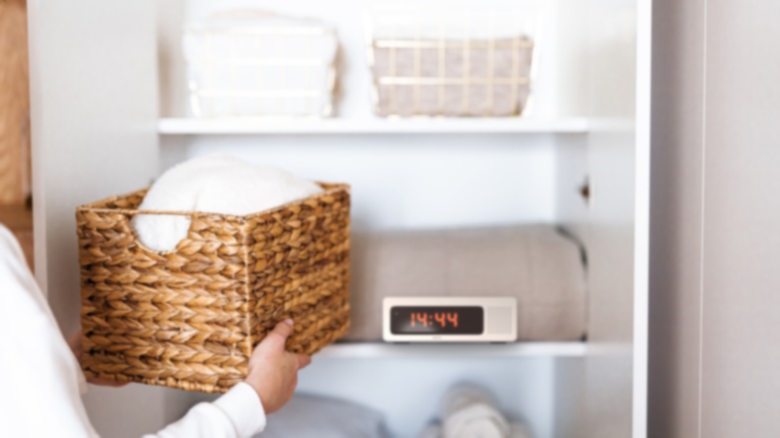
**14:44**
